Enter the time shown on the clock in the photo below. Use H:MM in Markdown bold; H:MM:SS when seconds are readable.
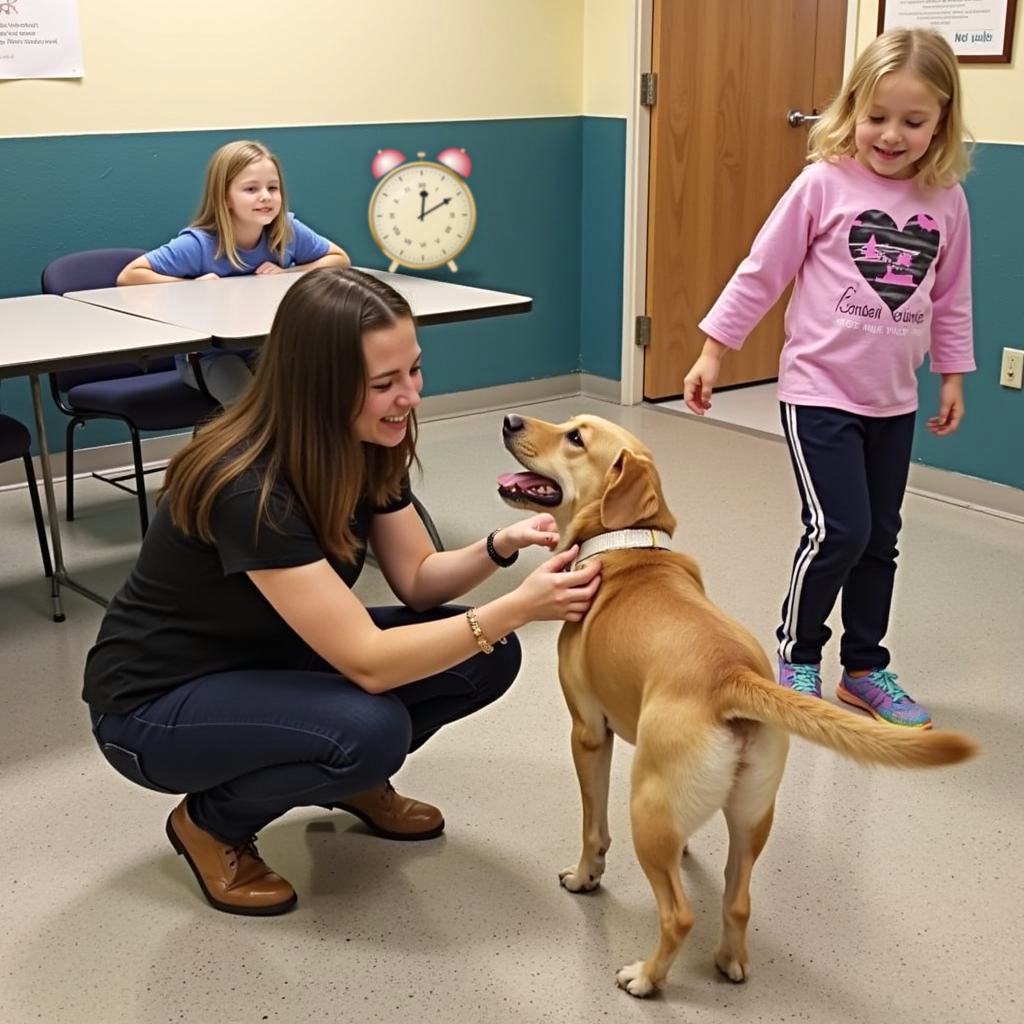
**12:10**
